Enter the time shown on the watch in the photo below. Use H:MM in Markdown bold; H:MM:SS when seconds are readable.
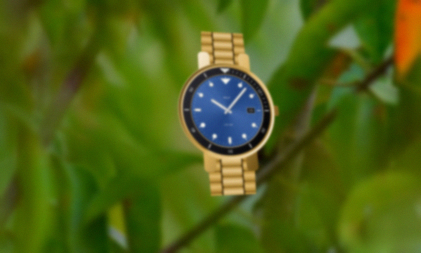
**10:07**
